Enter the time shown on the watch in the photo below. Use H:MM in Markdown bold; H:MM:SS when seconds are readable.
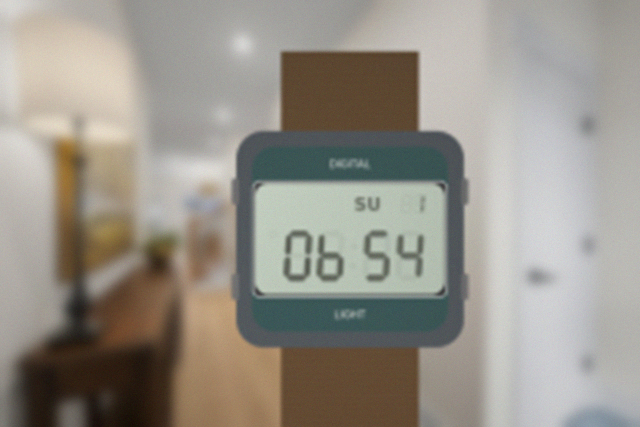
**6:54**
